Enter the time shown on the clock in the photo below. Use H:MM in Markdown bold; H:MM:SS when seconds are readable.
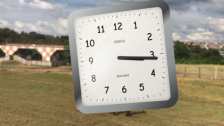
**3:16**
